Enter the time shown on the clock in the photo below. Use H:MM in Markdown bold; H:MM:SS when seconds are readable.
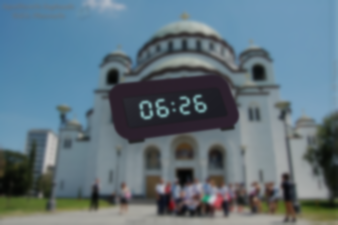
**6:26**
